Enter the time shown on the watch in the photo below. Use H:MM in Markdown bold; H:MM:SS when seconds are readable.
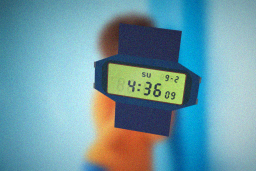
**4:36:09**
